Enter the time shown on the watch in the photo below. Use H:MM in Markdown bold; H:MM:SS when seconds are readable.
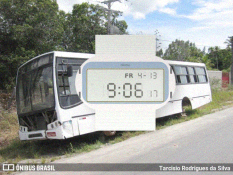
**9:06:17**
